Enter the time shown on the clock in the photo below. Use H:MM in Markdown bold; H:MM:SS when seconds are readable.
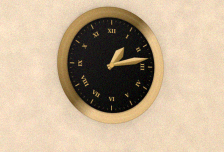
**1:13**
